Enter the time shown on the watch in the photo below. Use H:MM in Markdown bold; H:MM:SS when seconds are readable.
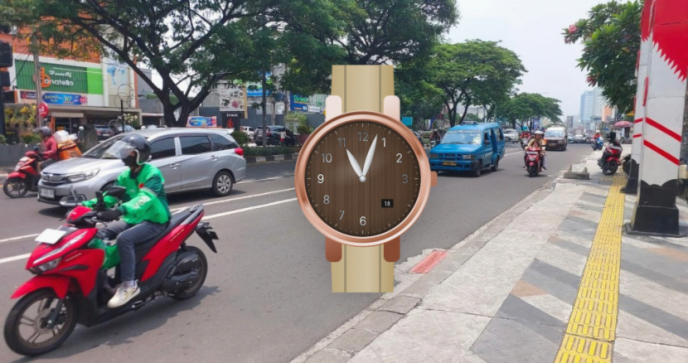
**11:03**
